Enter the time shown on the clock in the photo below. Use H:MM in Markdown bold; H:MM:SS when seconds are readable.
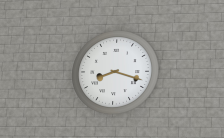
**8:18**
